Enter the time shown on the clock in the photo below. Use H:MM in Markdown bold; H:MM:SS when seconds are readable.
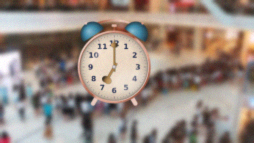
**7:00**
